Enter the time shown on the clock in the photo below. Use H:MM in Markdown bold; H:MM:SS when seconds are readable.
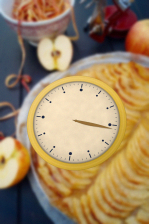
**3:16**
